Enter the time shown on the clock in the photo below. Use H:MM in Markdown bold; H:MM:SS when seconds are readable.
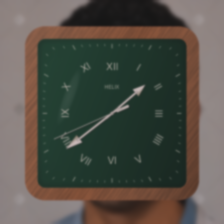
**1:38:41**
